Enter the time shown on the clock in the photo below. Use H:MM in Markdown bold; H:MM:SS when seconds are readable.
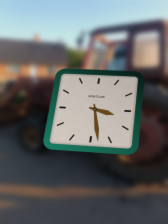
**3:28**
